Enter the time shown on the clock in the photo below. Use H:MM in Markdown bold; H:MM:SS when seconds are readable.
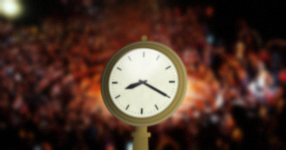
**8:20**
